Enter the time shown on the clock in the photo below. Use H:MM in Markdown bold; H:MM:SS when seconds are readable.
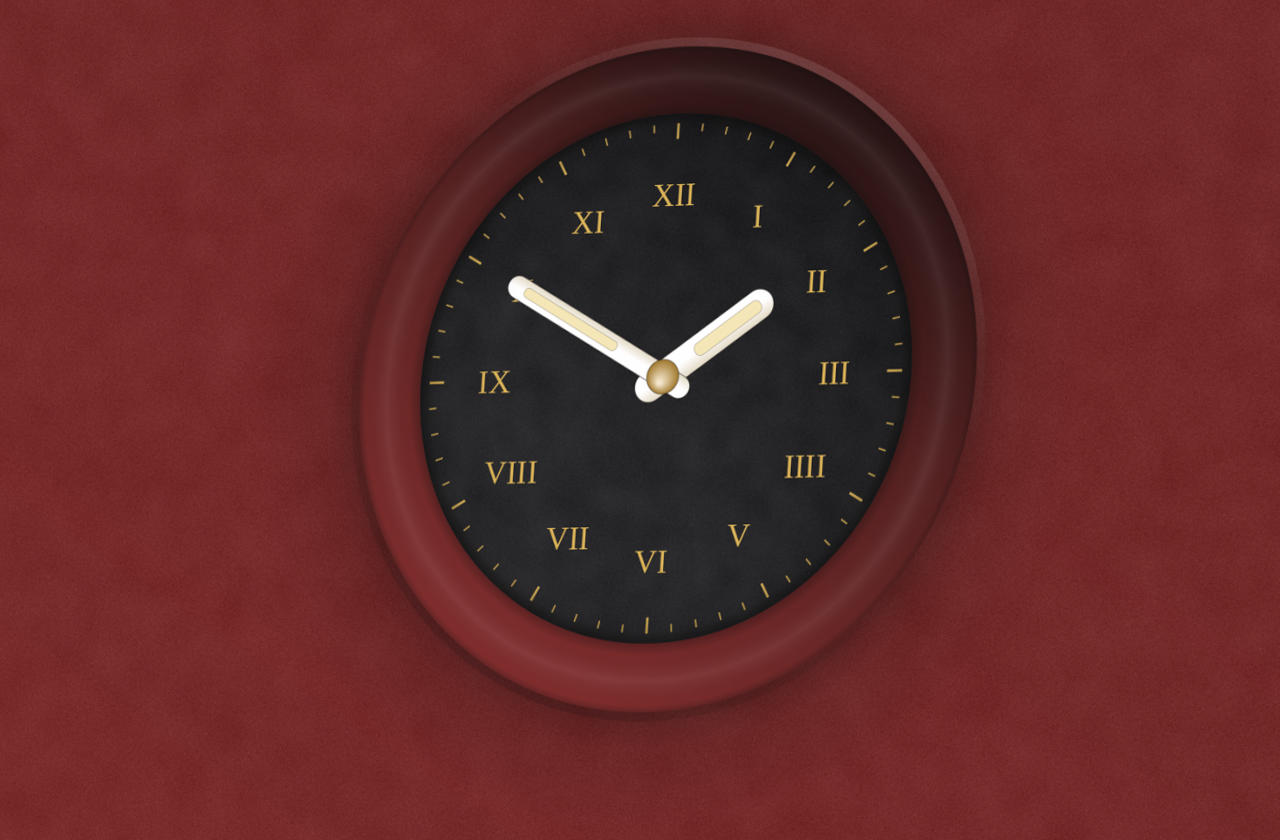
**1:50**
